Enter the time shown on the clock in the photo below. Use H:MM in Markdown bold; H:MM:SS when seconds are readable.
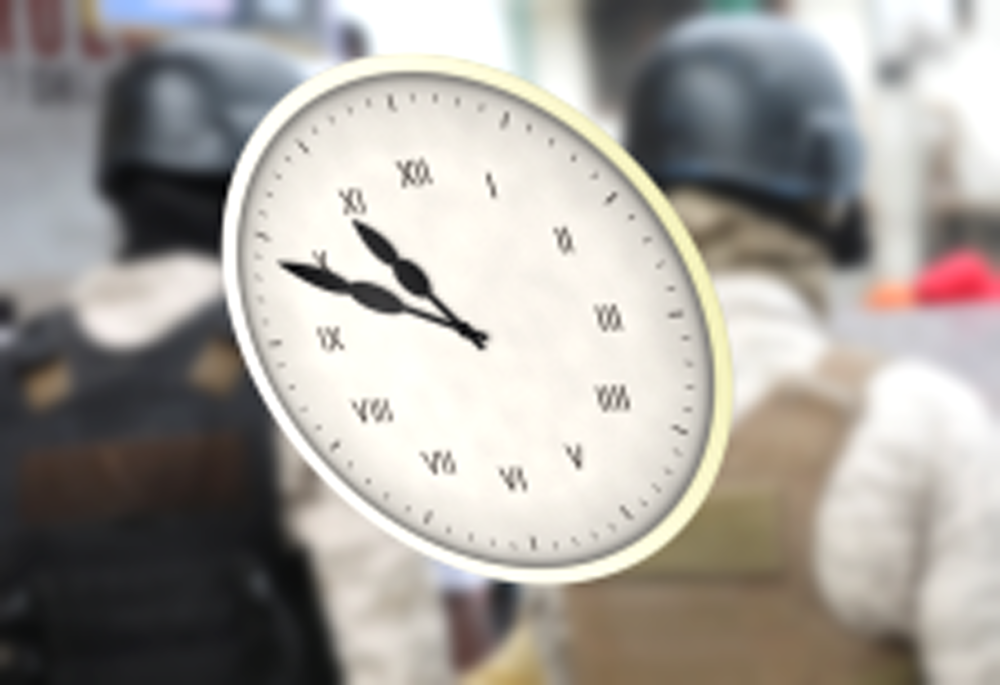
**10:49**
